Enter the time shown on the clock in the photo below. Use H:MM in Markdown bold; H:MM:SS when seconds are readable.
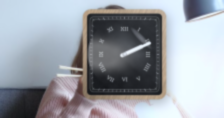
**2:11**
